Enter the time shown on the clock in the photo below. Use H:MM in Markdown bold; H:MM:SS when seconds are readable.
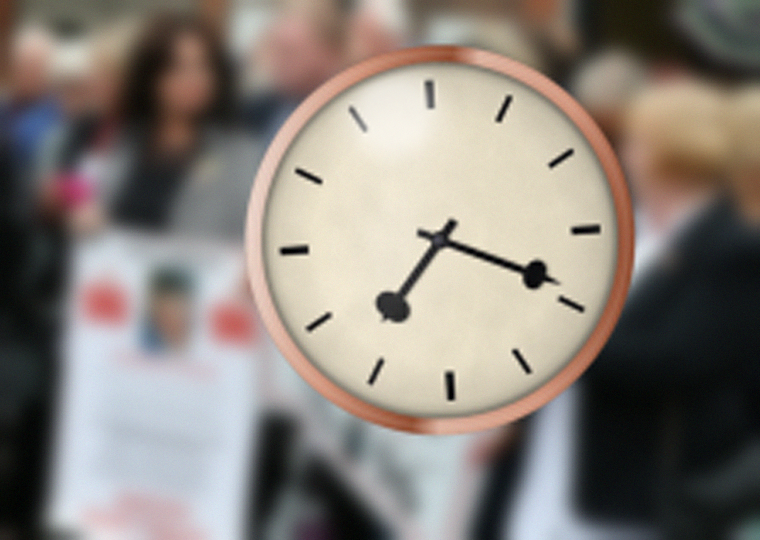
**7:19**
